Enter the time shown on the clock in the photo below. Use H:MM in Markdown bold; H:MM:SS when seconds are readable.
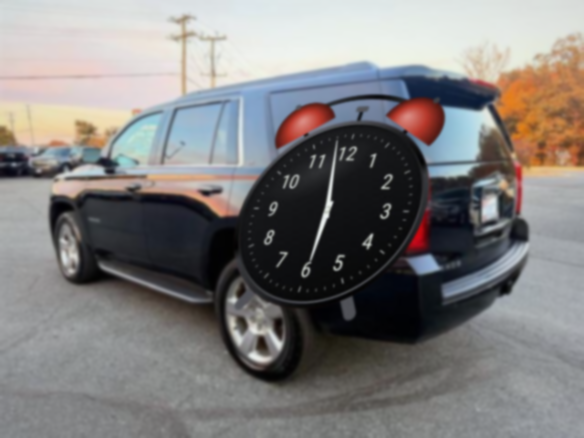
**5:58**
